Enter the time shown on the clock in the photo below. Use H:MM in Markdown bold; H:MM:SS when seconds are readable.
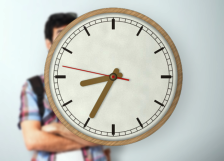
**8:34:47**
